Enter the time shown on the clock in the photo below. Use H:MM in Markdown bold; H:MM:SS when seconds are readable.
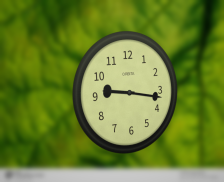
**9:17**
